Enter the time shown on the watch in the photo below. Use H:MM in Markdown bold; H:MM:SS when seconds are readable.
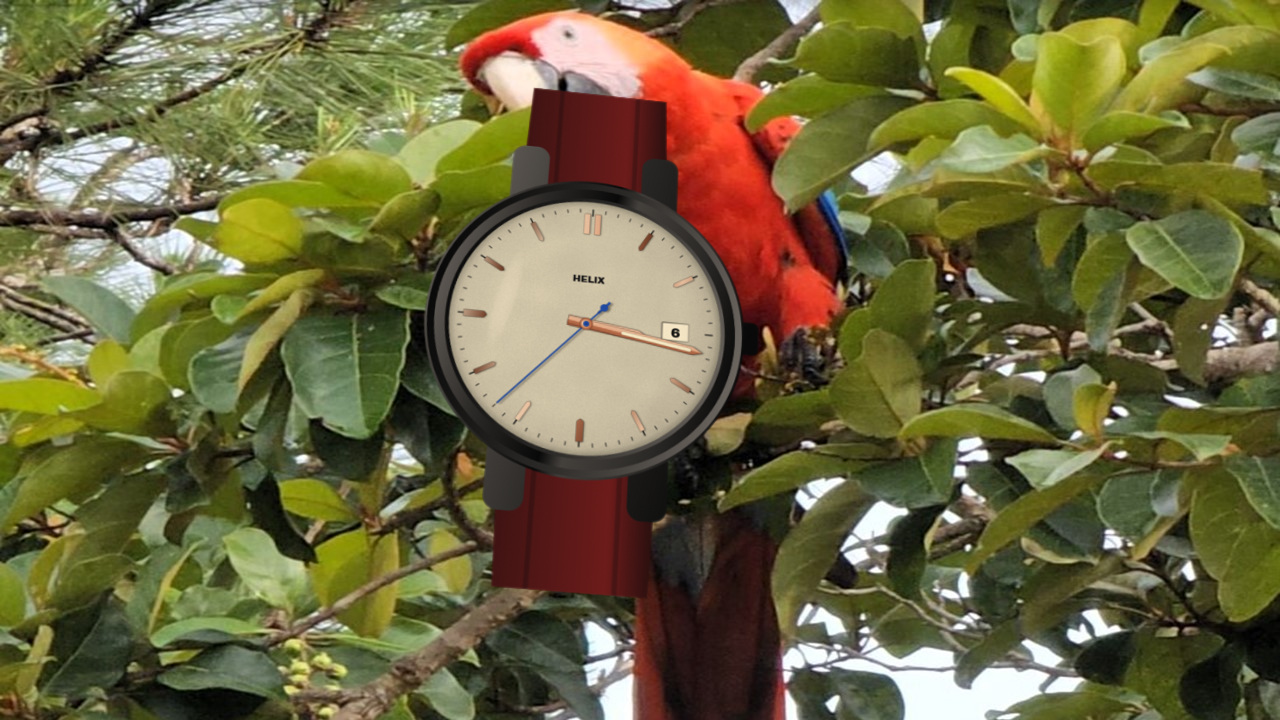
**3:16:37**
